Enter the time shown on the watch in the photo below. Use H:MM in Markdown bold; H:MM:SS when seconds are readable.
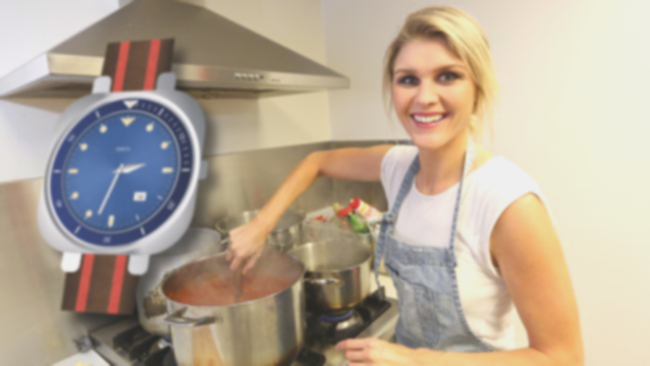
**2:33**
